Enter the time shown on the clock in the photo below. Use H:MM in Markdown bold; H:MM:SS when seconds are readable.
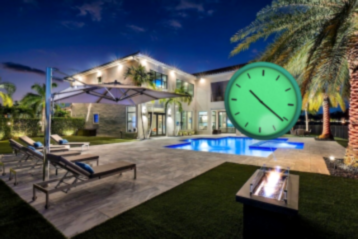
**10:21**
